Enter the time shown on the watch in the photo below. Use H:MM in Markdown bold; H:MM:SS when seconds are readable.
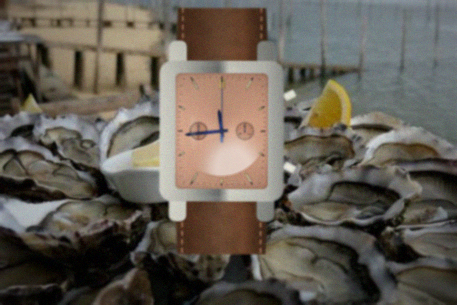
**11:44**
